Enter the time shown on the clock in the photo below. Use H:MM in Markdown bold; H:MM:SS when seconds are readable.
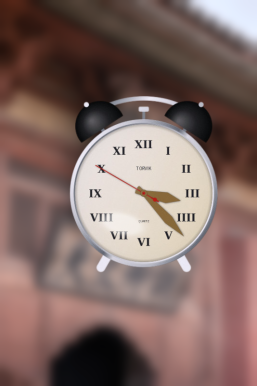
**3:22:50**
